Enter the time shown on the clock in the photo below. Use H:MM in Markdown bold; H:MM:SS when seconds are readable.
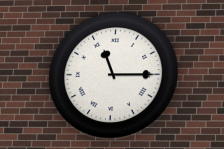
**11:15**
